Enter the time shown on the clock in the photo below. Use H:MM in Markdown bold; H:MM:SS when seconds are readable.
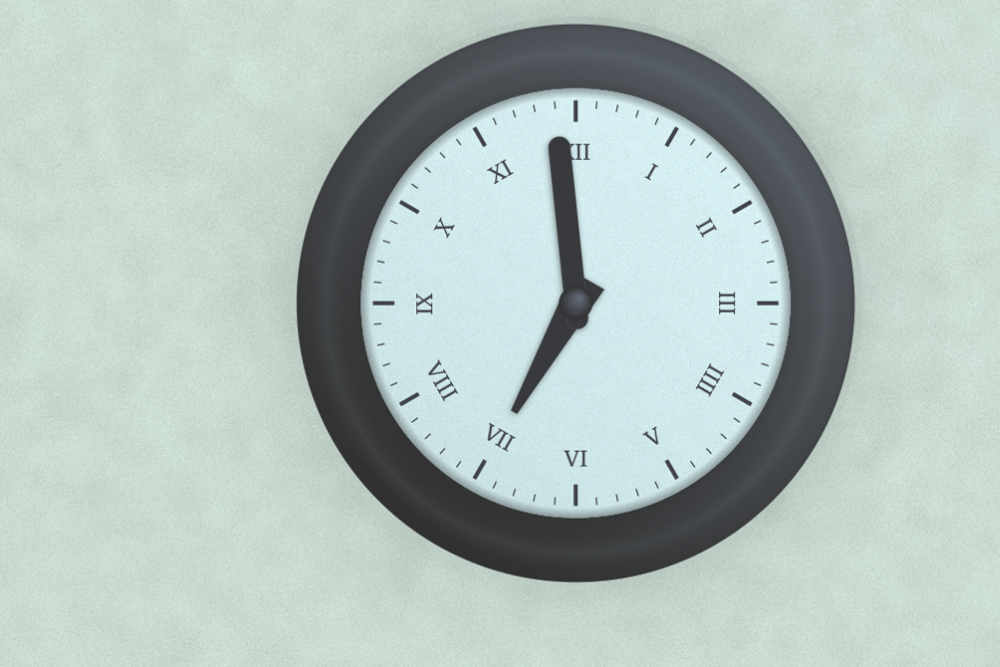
**6:59**
